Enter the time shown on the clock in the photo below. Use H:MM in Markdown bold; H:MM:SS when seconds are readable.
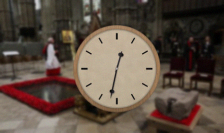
**12:32**
